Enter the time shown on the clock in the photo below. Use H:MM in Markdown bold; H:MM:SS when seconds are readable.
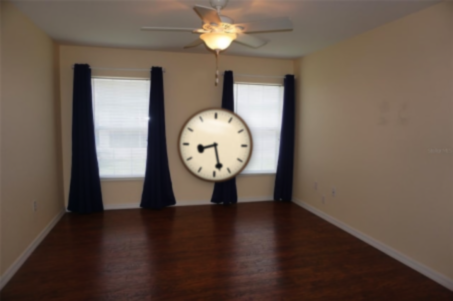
**8:28**
